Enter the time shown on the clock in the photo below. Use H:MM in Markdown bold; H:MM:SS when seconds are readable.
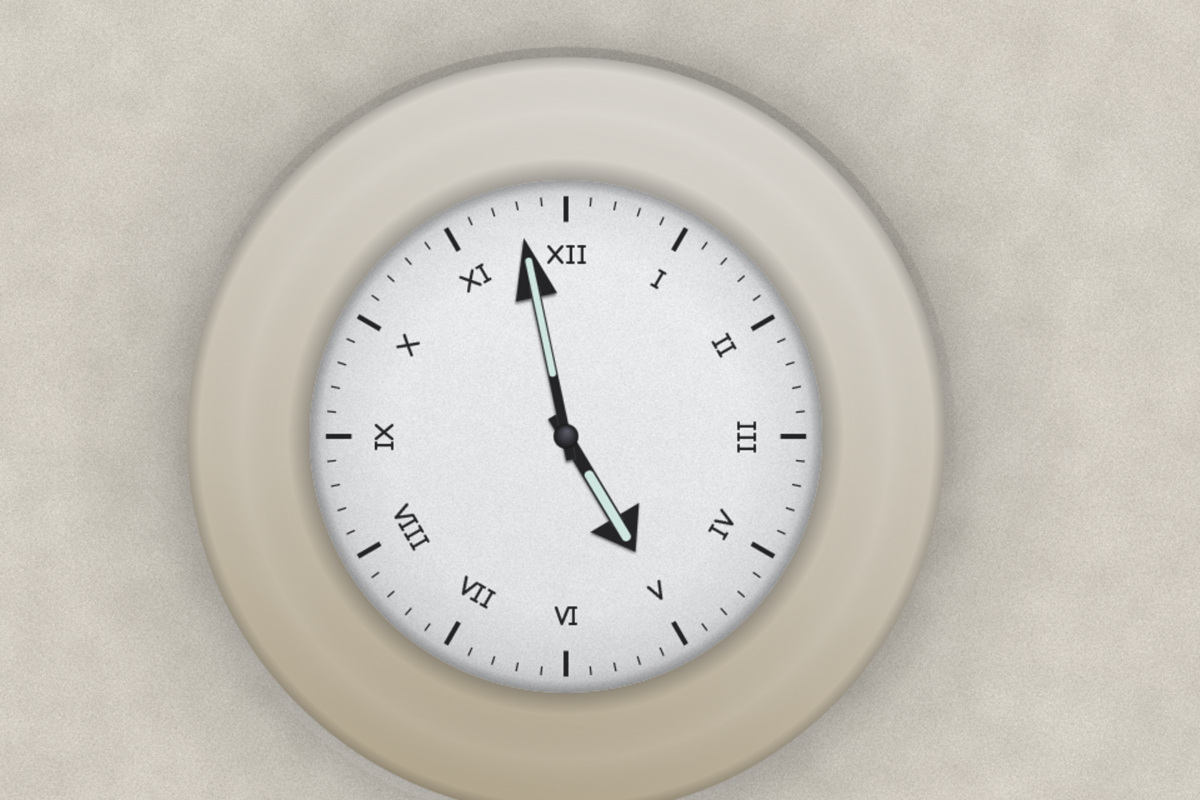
**4:58**
